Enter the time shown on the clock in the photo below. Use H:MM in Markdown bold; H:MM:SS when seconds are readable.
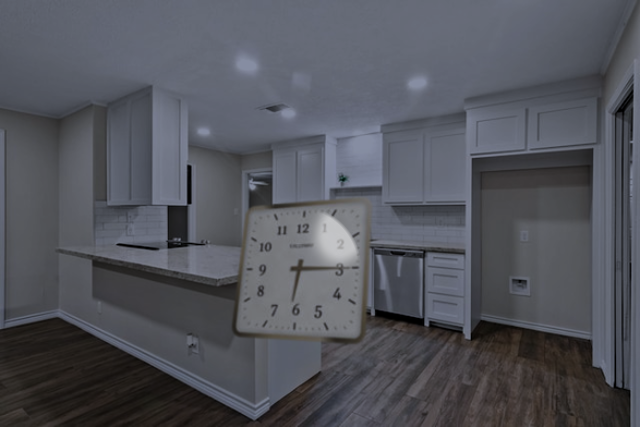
**6:15**
